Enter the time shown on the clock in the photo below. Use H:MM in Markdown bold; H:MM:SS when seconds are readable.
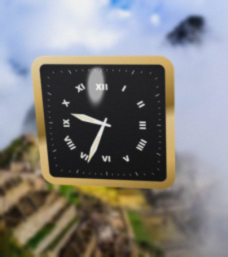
**9:34**
